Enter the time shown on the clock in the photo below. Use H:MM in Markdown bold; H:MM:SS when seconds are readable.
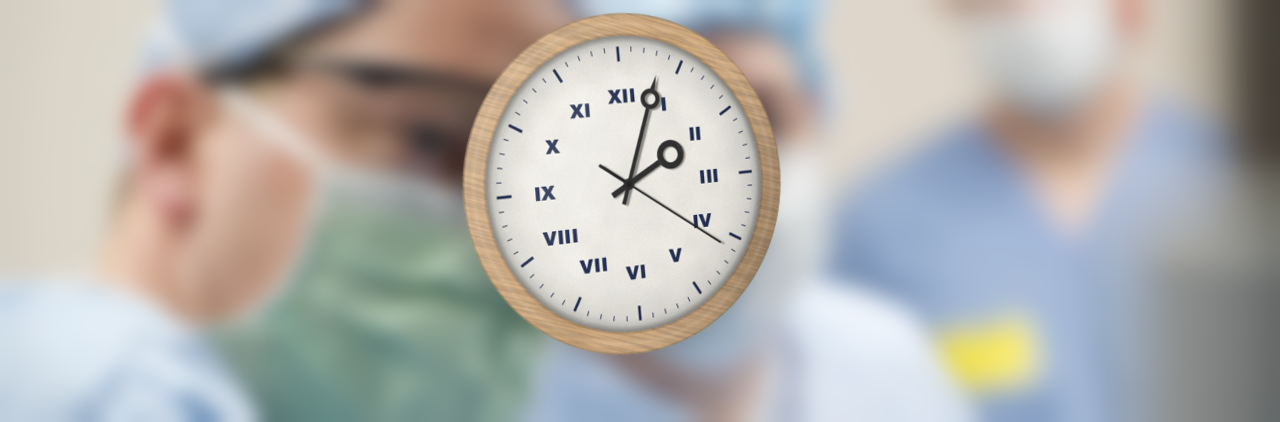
**2:03:21**
